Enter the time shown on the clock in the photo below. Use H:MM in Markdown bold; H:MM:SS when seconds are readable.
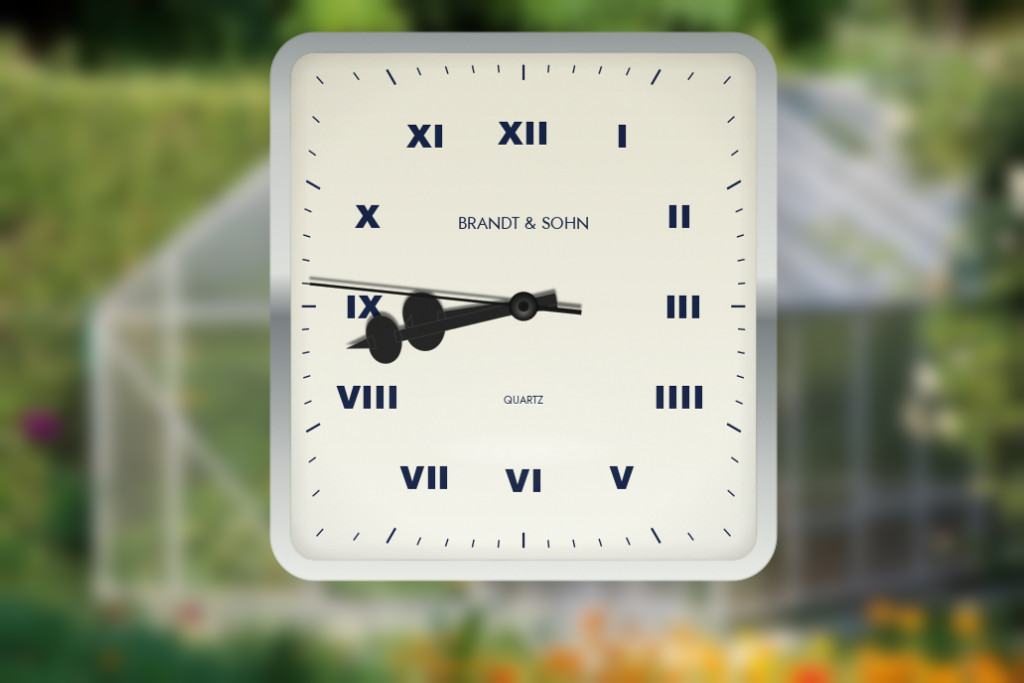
**8:42:46**
